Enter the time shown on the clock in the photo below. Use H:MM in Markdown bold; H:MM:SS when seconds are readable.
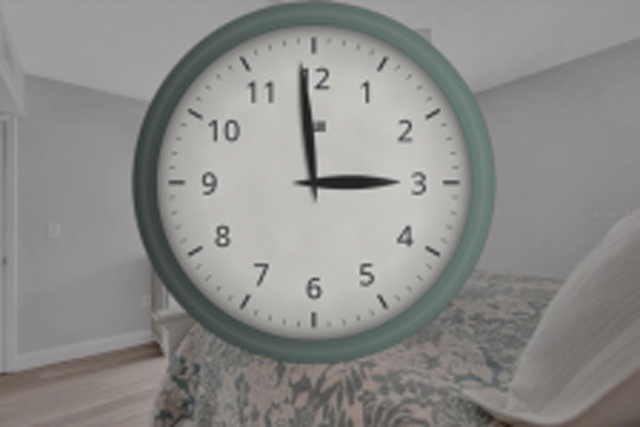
**2:59**
